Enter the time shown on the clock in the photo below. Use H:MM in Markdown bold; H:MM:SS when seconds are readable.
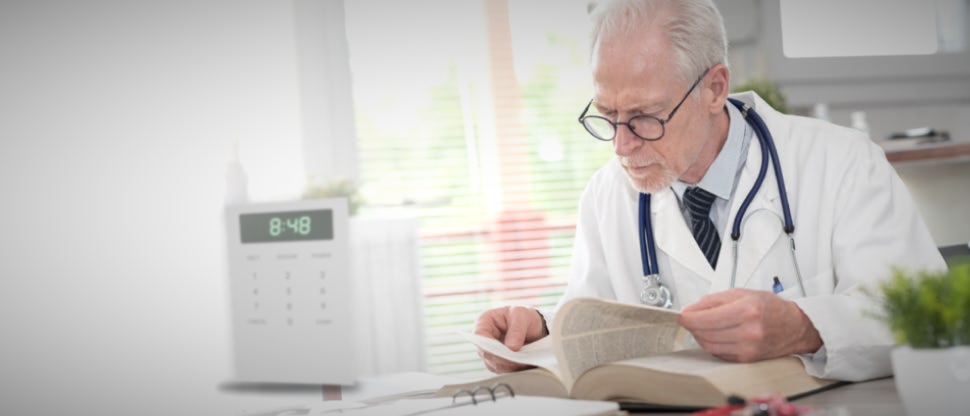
**8:48**
